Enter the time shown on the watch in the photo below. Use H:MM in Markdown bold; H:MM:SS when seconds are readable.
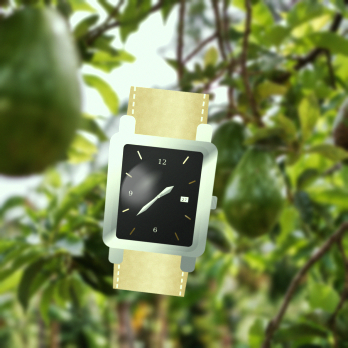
**1:37**
